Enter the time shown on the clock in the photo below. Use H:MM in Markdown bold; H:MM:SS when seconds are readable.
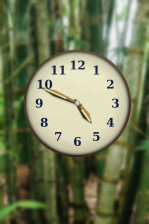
**4:49**
